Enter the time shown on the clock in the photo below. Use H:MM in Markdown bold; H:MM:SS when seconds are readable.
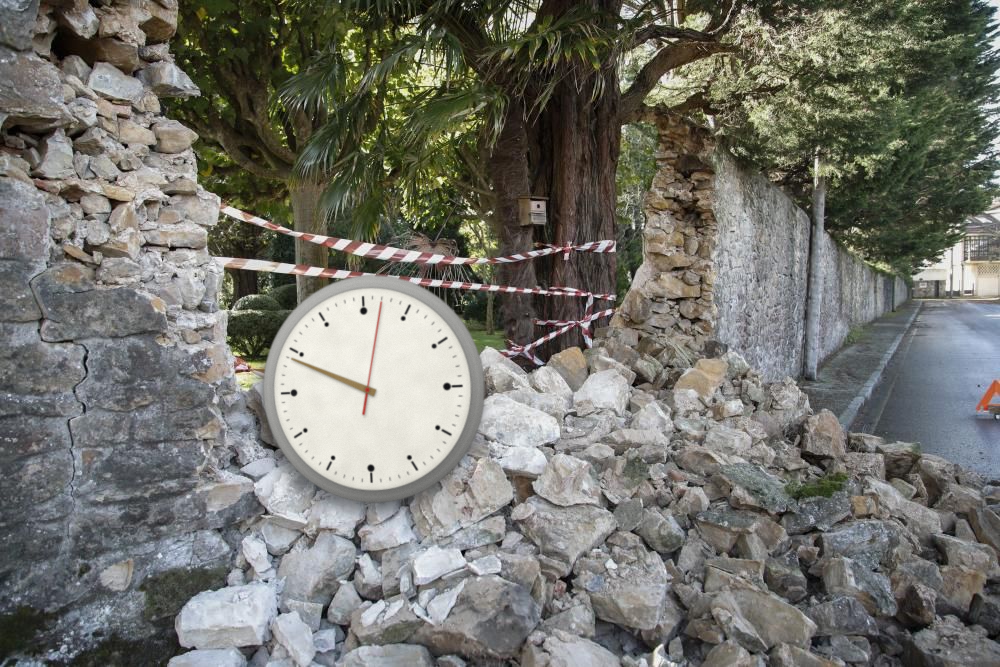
**9:49:02**
